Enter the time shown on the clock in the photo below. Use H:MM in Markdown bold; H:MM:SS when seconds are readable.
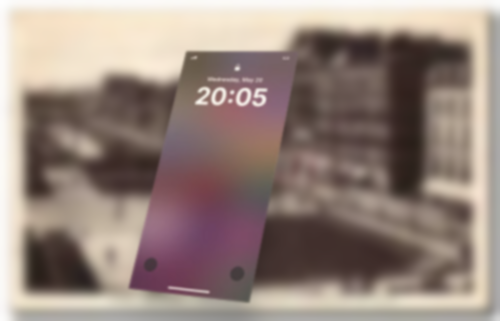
**20:05**
